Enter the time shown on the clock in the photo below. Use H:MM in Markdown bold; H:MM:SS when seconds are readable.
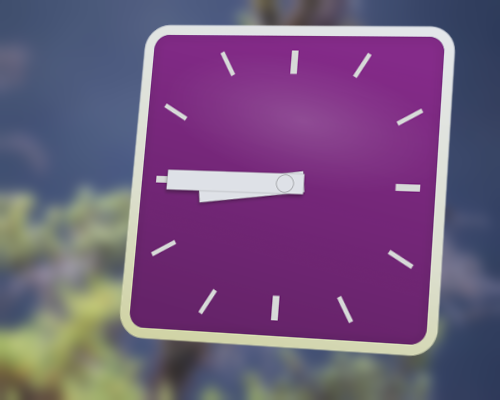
**8:45**
